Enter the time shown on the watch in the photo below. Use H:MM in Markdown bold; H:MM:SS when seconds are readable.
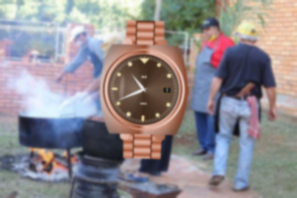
**10:41**
